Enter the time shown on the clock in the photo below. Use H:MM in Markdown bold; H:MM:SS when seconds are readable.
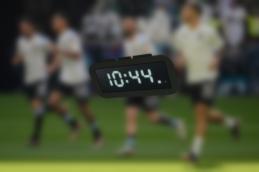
**10:44**
